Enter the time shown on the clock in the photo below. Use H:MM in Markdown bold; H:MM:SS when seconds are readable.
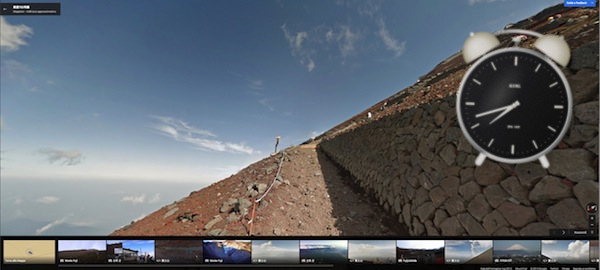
**7:42**
